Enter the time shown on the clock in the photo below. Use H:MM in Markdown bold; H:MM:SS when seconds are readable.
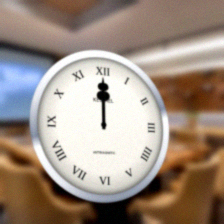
**12:00**
